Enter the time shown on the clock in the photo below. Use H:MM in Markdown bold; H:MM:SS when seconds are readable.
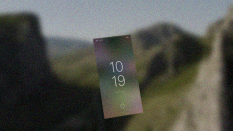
**10:19**
